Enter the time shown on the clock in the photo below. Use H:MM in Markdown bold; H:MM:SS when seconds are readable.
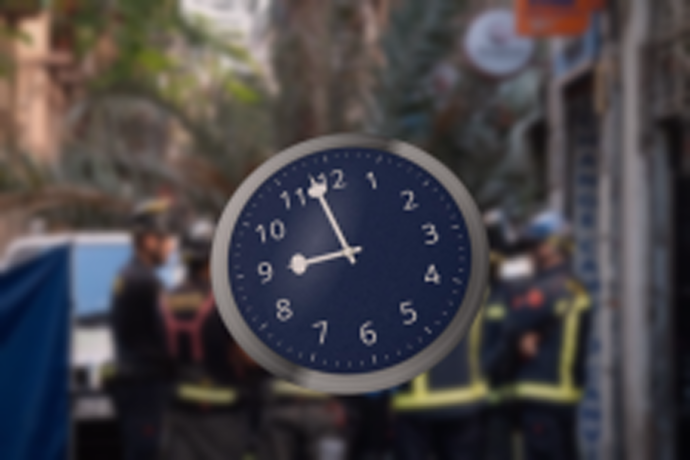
**8:58**
